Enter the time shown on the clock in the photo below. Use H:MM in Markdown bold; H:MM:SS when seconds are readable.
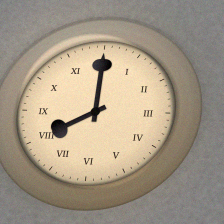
**8:00**
